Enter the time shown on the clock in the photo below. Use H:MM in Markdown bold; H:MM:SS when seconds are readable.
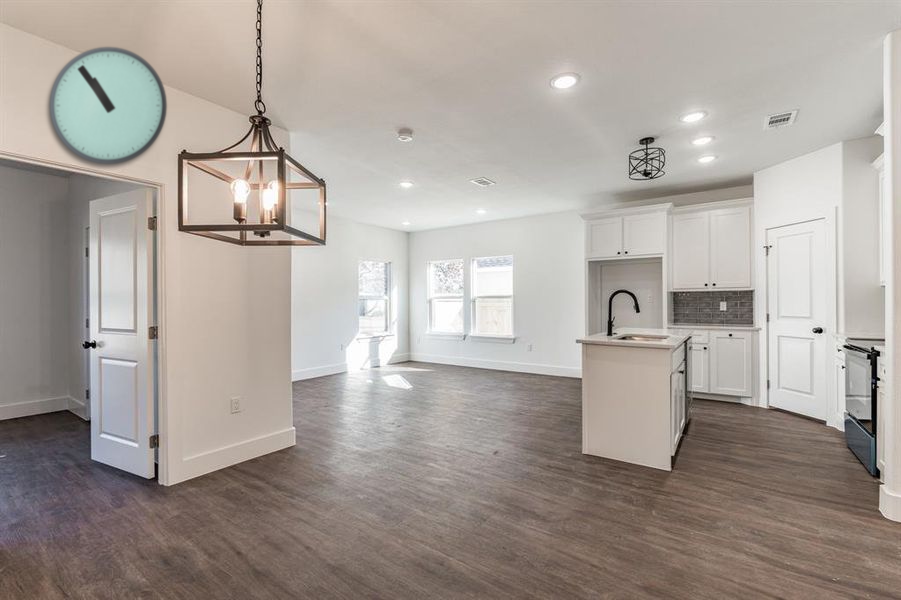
**10:54**
